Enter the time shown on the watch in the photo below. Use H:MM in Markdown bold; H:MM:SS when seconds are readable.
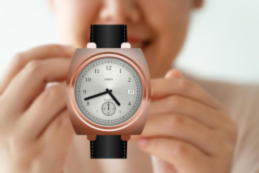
**4:42**
